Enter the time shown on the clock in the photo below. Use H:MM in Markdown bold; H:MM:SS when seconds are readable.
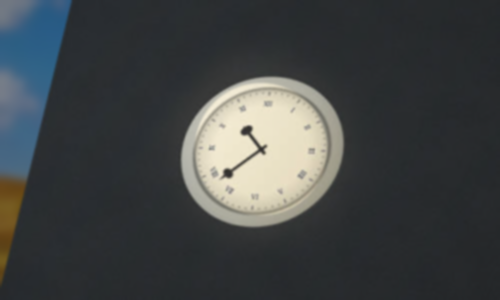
**10:38**
